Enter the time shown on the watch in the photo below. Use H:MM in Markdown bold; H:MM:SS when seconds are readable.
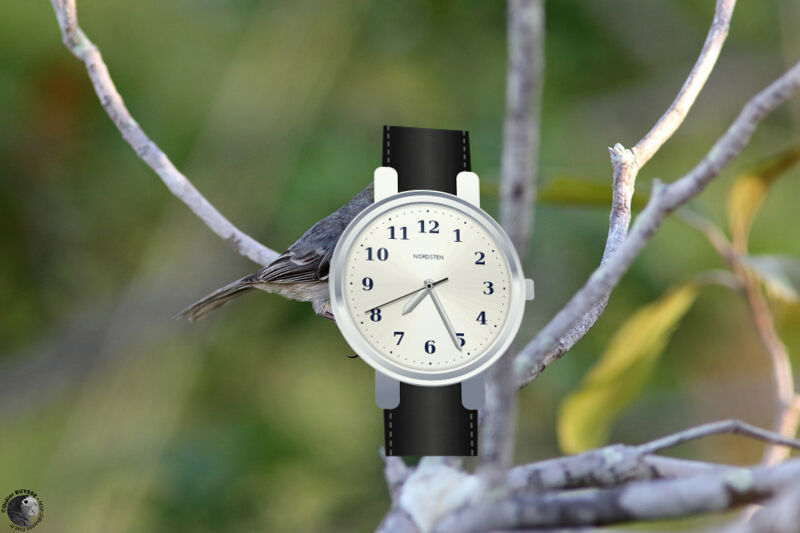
**7:25:41**
